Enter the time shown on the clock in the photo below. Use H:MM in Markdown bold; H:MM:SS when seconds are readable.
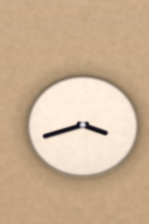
**3:42**
